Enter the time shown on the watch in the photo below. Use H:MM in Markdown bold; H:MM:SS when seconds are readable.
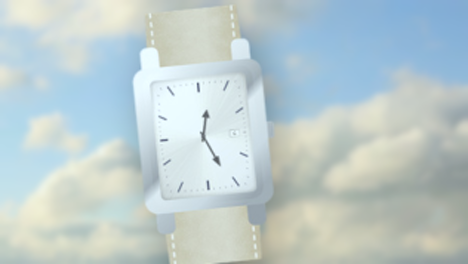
**12:26**
